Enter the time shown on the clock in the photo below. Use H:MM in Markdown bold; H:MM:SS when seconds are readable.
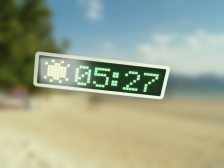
**5:27**
